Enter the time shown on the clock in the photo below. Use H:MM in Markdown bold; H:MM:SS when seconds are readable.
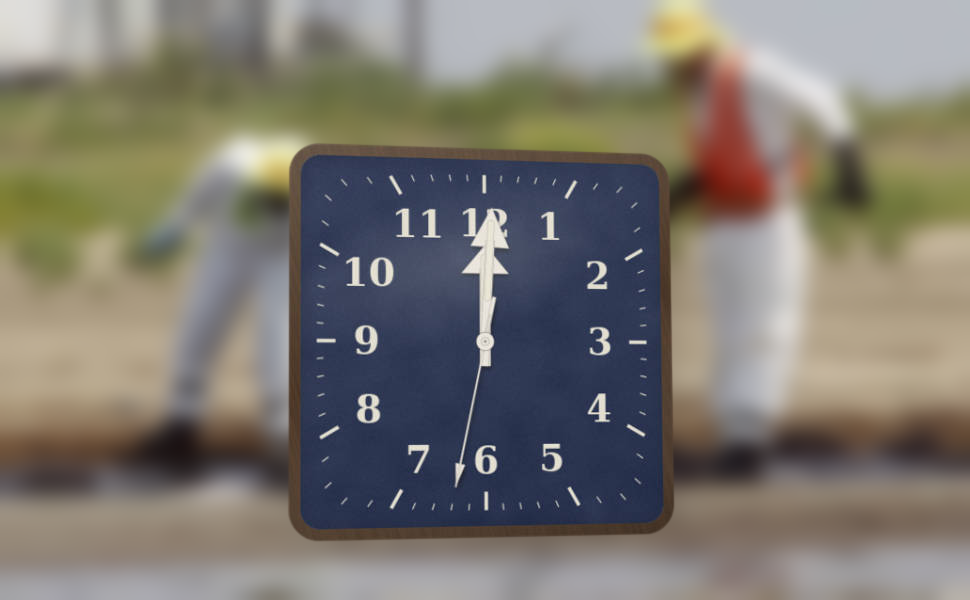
**12:00:32**
